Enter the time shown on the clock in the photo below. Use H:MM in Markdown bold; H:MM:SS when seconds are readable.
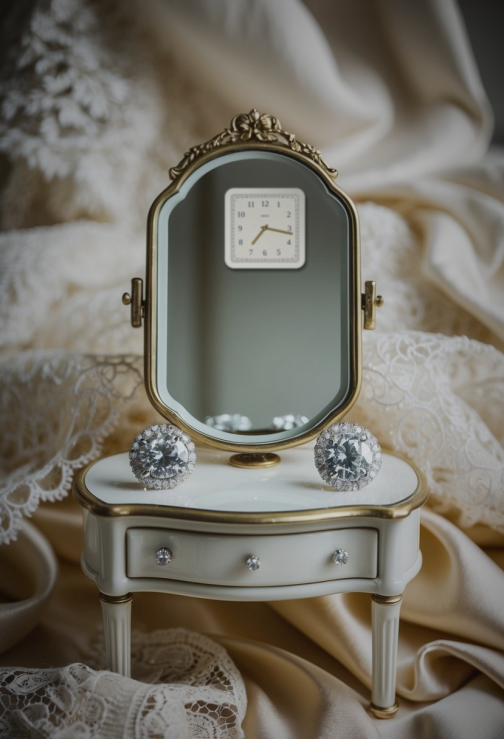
**7:17**
